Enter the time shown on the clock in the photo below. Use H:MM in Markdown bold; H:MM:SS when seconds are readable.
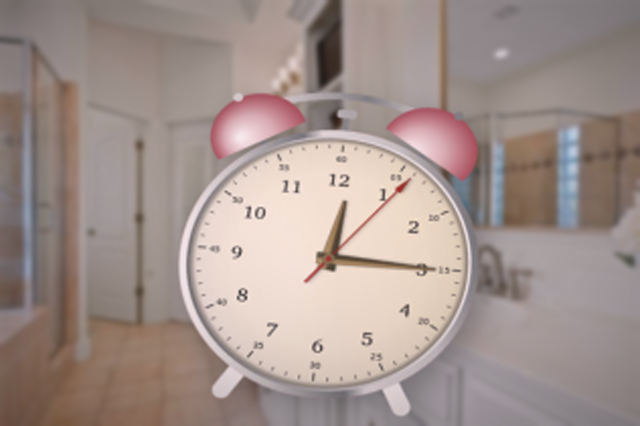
**12:15:06**
